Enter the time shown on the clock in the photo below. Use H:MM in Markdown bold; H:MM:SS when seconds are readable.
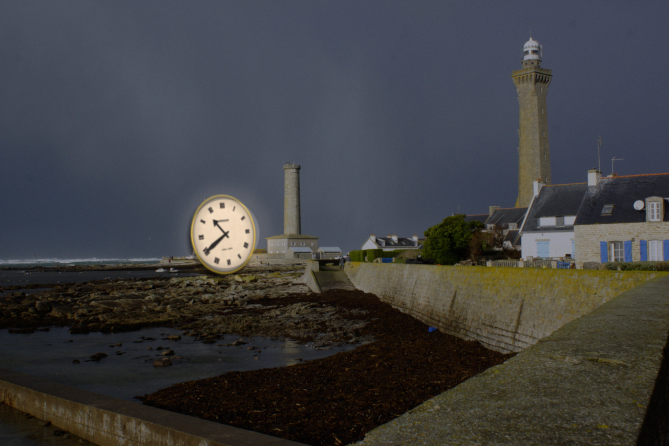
**10:40**
